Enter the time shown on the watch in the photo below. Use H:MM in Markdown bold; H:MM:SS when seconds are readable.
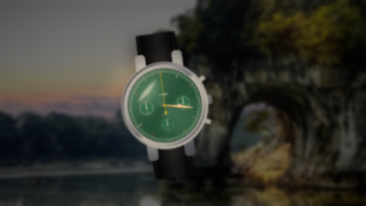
**3:17**
